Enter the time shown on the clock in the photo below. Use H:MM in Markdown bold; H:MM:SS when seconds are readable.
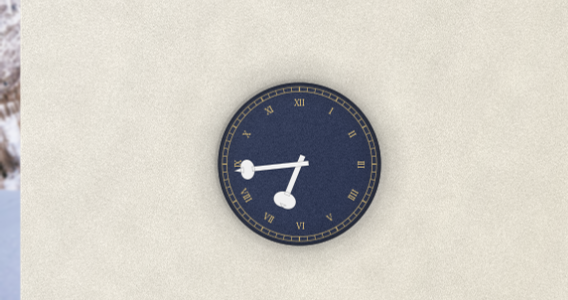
**6:44**
